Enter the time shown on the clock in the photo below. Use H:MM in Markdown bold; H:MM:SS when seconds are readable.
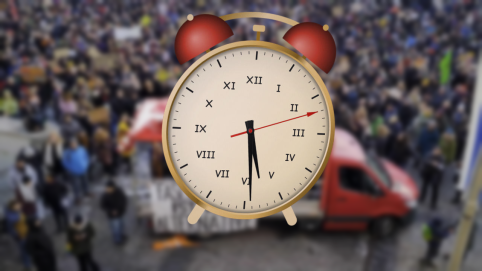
**5:29:12**
